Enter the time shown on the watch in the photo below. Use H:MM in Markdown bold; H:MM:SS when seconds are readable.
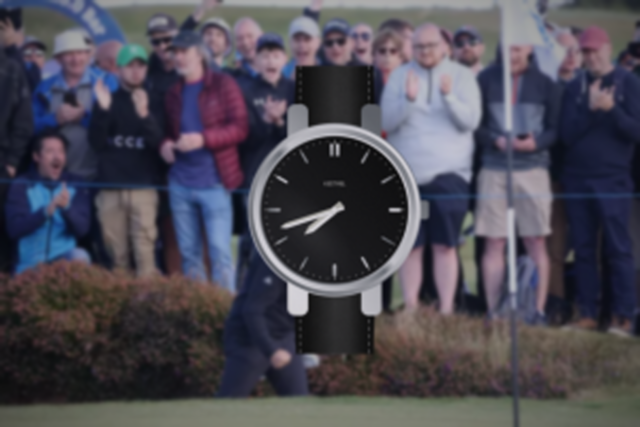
**7:42**
